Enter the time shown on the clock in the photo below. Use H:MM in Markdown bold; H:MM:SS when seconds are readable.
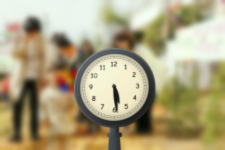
**5:29**
